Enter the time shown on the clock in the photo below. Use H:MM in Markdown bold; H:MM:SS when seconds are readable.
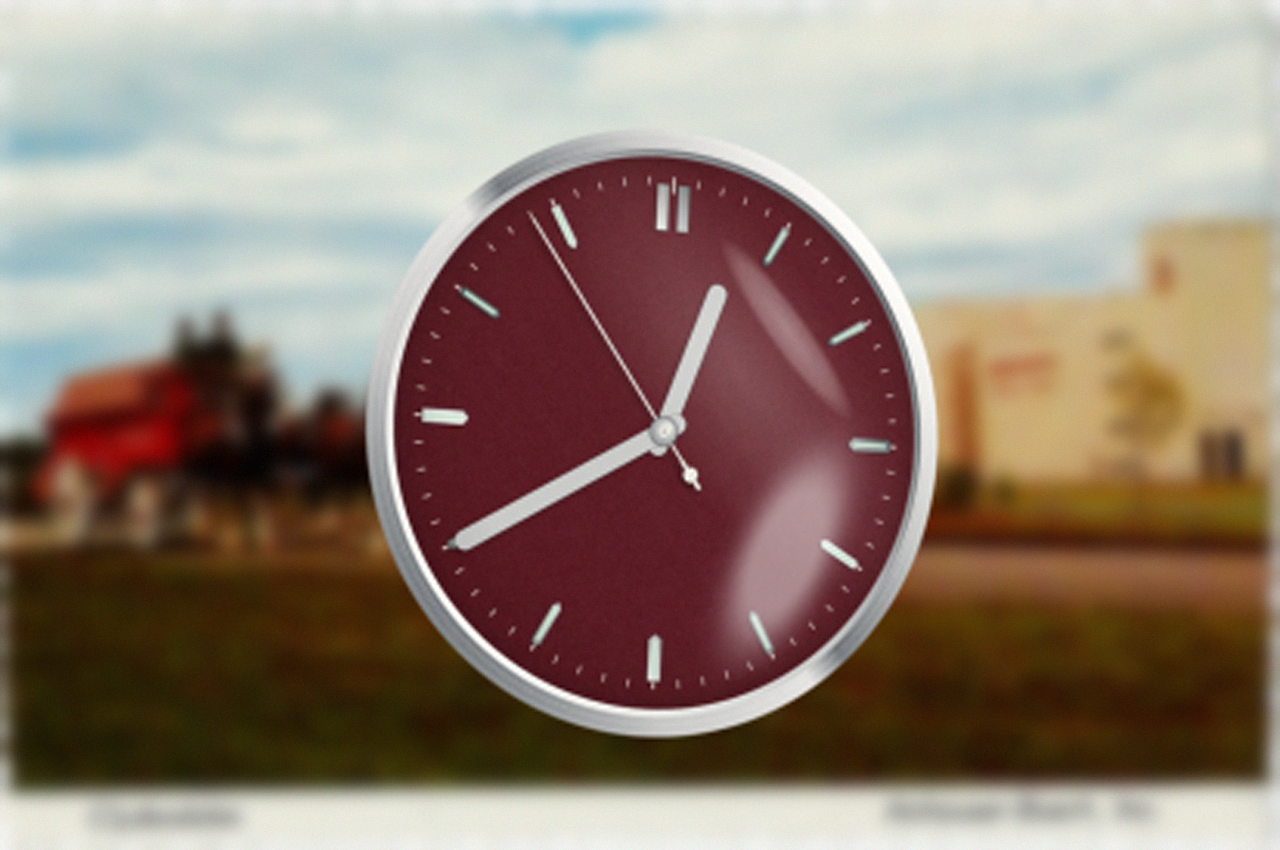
**12:39:54**
